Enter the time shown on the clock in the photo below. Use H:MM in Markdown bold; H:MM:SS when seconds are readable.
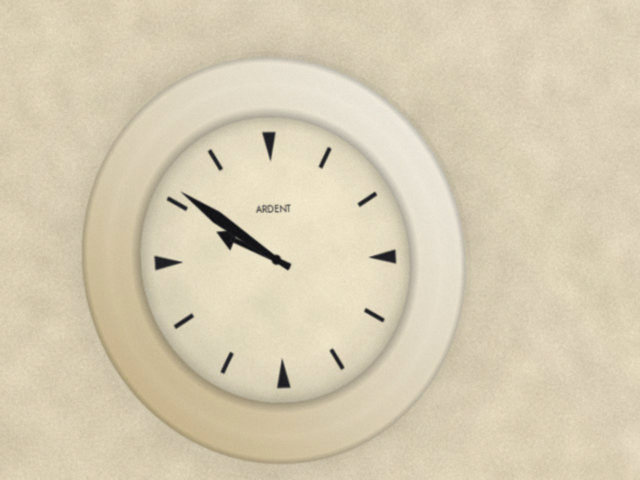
**9:51**
